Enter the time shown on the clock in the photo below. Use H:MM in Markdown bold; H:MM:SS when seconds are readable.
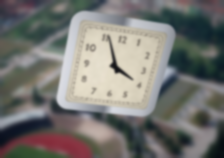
**3:56**
